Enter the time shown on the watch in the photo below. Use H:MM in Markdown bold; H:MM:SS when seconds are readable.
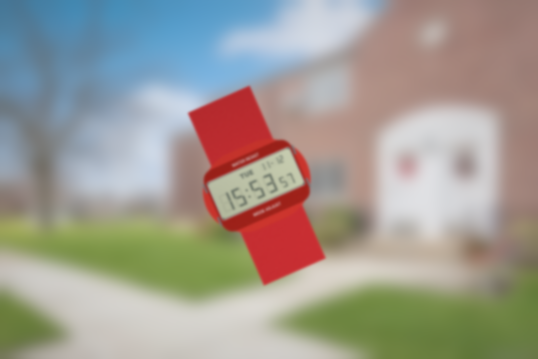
**15:53**
